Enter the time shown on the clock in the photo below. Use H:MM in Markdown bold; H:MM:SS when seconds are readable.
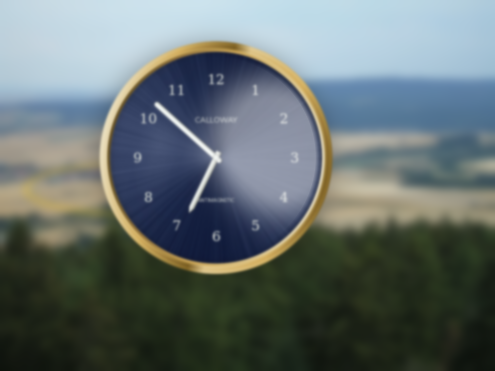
**6:52**
